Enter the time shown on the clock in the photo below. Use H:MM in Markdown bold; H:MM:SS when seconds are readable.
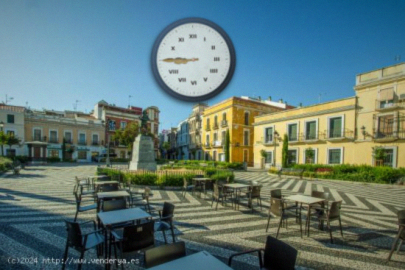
**8:45**
